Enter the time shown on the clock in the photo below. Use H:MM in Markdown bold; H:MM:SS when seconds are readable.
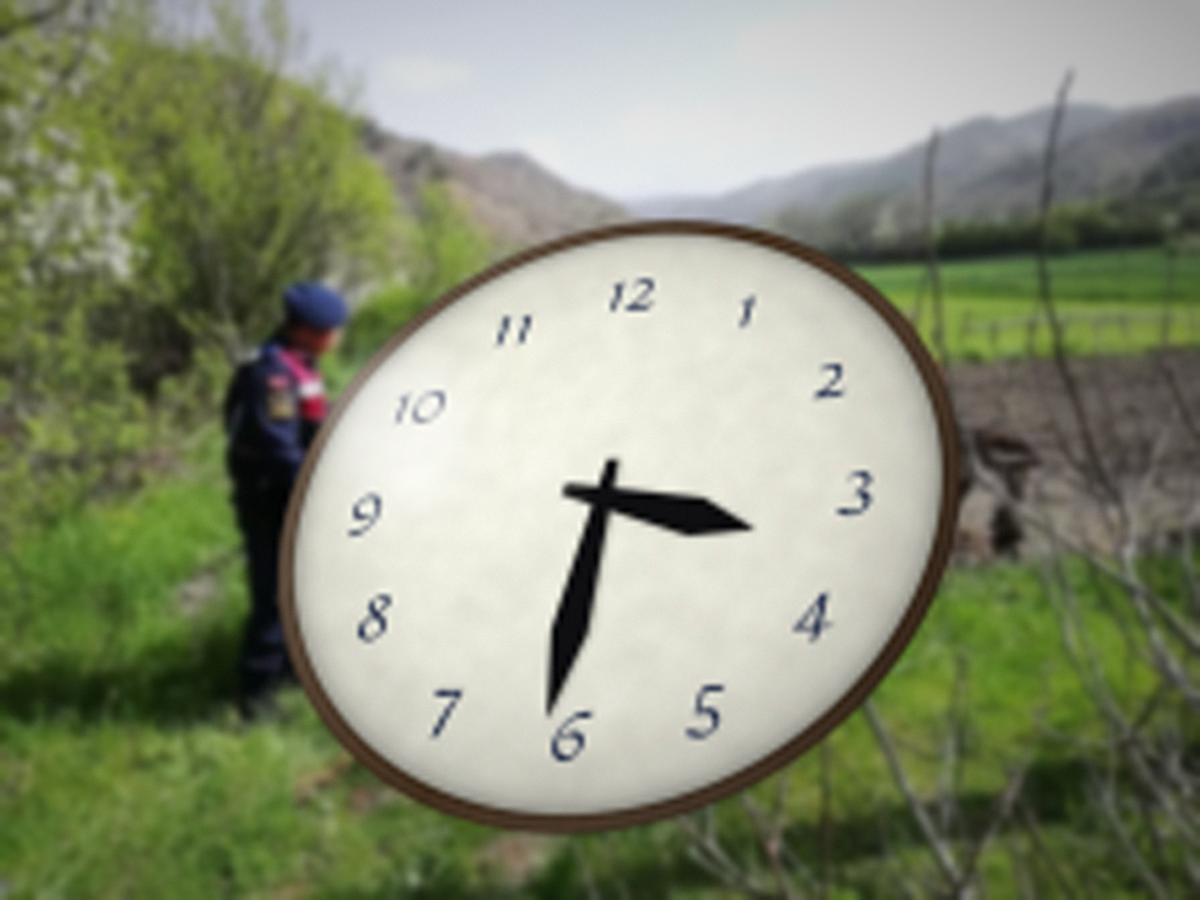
**3:31**
